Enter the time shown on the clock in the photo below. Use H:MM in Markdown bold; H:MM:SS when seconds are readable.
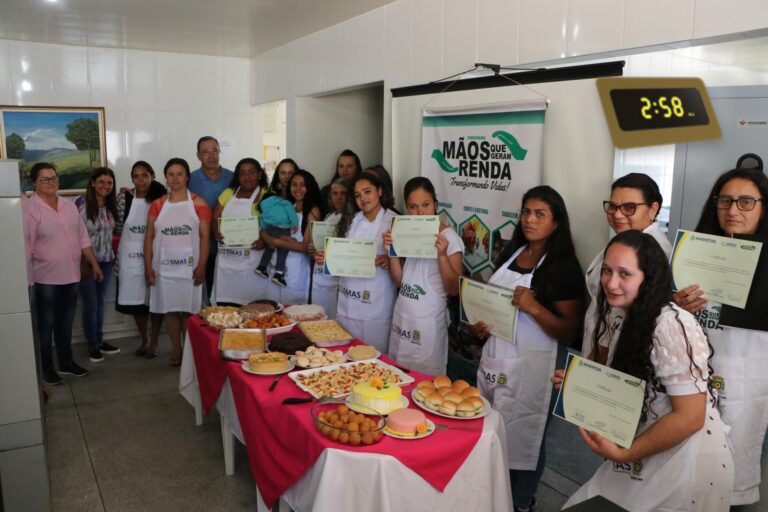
**2:58**
